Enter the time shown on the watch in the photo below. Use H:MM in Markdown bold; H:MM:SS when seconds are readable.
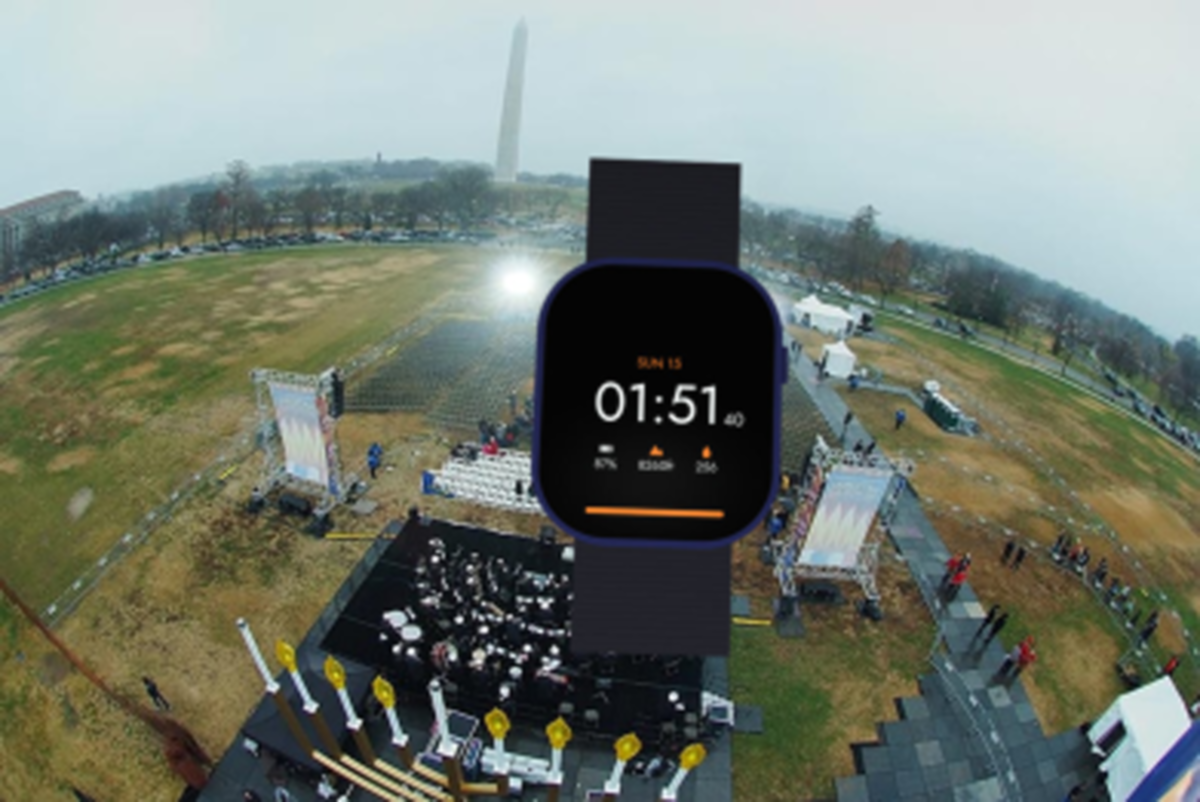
**1:51**
